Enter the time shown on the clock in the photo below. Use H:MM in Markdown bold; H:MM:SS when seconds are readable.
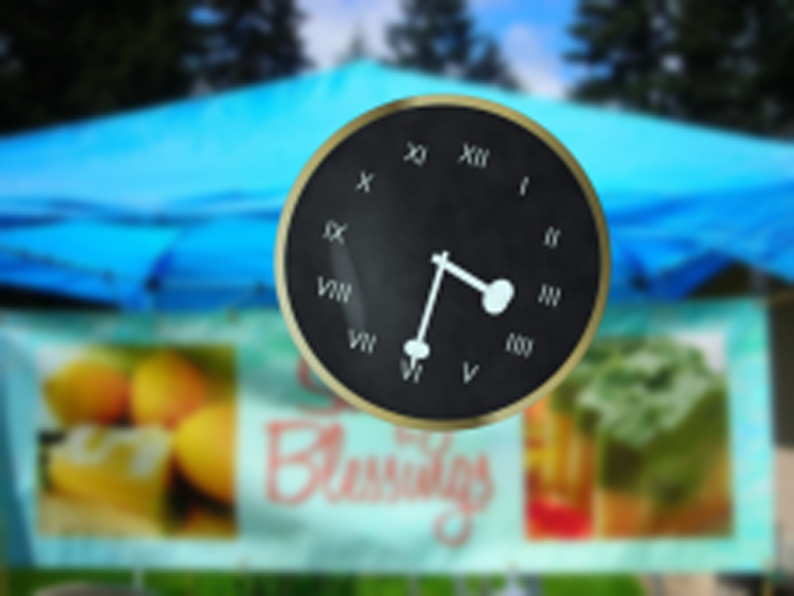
**3:30**
